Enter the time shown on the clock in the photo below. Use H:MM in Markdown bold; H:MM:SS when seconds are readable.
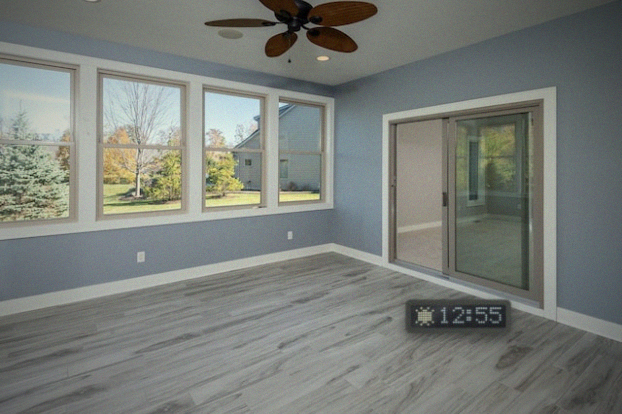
**12:55**
